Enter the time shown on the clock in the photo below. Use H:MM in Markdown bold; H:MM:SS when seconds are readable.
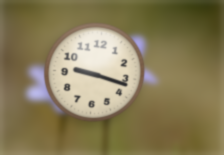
**9:17**
